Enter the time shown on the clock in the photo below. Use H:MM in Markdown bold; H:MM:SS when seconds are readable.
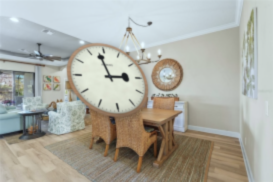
**2:58**
